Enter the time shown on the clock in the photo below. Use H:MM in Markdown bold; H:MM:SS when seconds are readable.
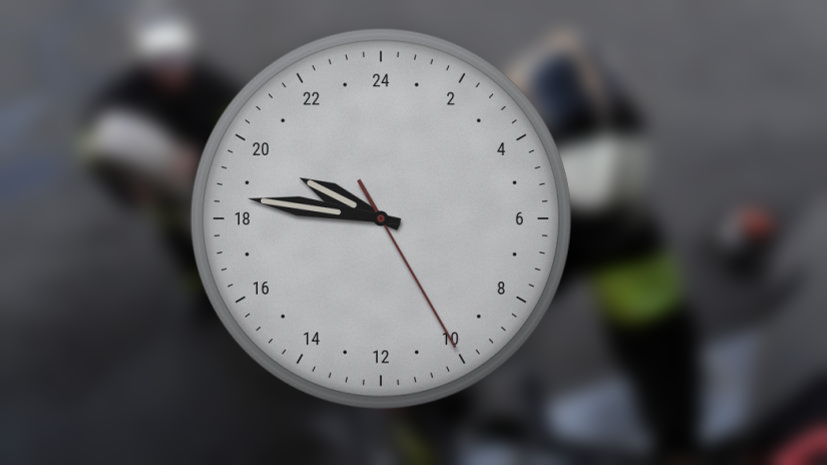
**19:46:25**
